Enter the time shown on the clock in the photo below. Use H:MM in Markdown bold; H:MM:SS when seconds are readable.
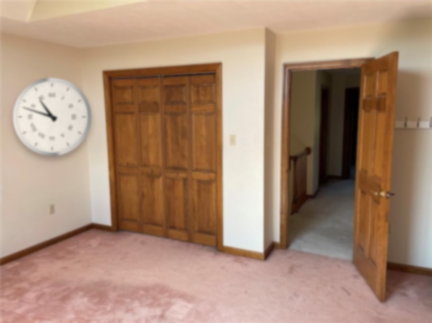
**10:48**
